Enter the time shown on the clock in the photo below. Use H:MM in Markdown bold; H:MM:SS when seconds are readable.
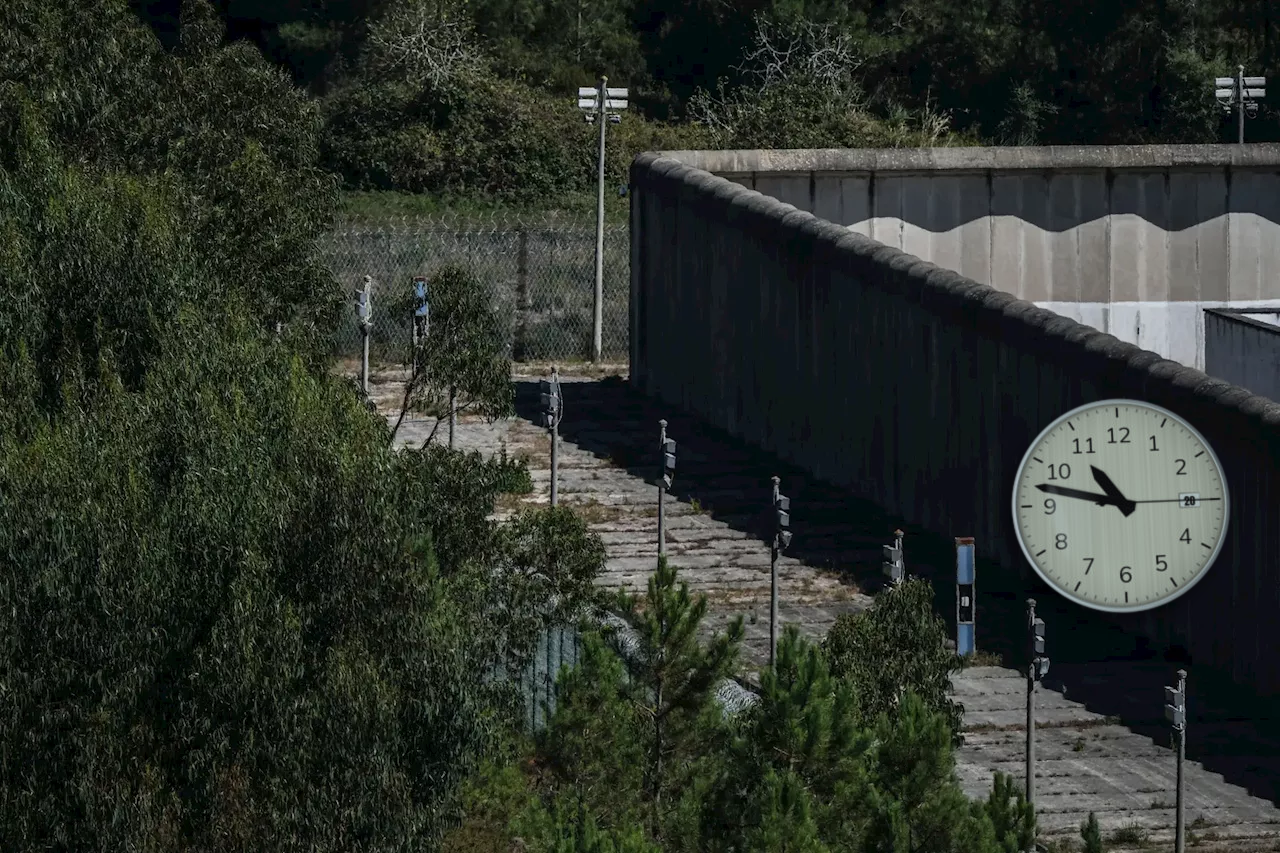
**10:47:15**
